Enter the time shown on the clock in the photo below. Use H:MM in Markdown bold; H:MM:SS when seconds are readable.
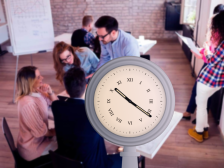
**10:21**
